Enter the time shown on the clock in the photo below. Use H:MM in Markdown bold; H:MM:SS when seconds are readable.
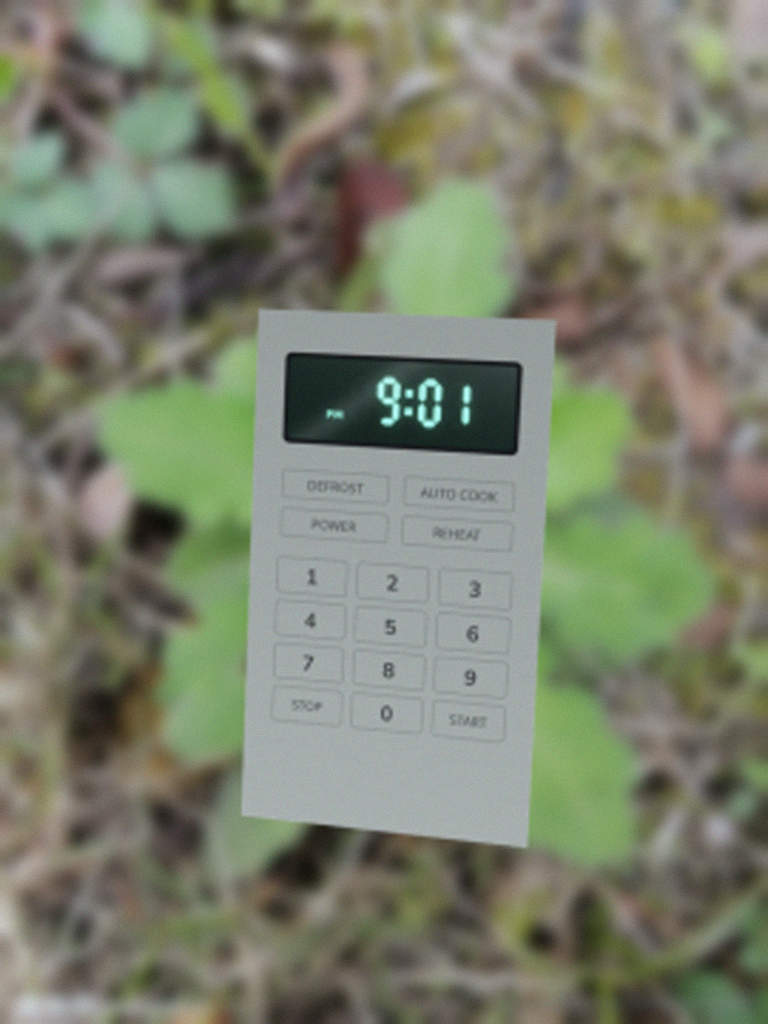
**9:01**
